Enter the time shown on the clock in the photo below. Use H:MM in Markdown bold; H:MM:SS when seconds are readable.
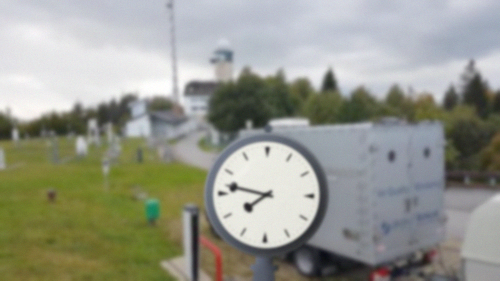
**7:47**
